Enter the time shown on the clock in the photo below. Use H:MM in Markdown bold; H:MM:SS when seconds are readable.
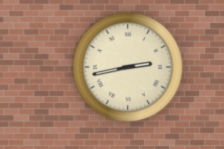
**2:43**
